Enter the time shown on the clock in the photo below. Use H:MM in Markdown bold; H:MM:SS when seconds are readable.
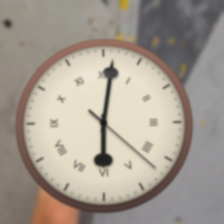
**6:01:22**
